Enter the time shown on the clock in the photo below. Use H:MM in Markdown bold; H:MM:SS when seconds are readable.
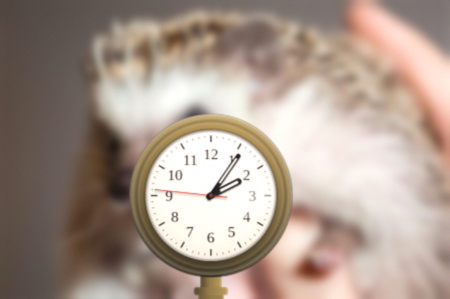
**2:05:46**
